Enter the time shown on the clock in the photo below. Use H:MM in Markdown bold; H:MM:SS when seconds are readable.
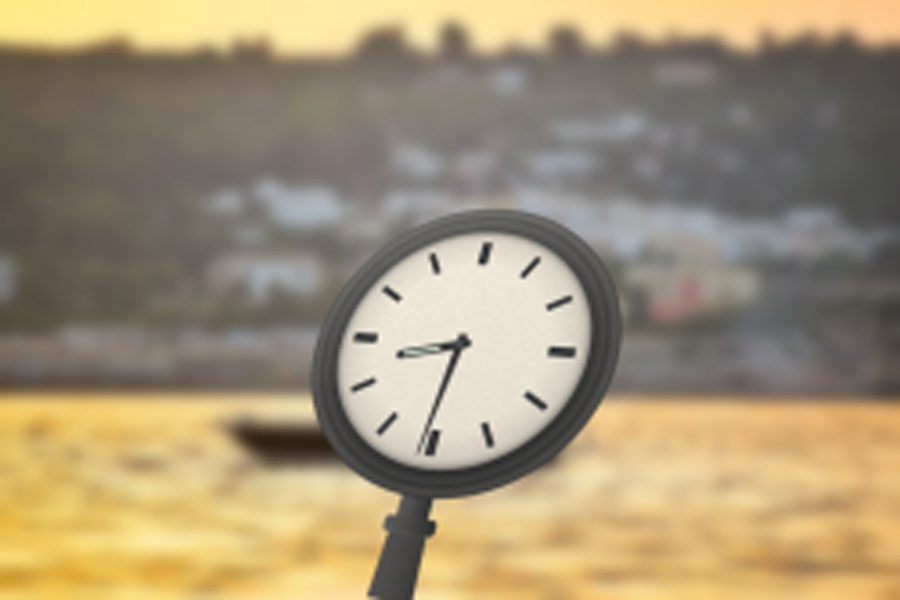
**8:31**
